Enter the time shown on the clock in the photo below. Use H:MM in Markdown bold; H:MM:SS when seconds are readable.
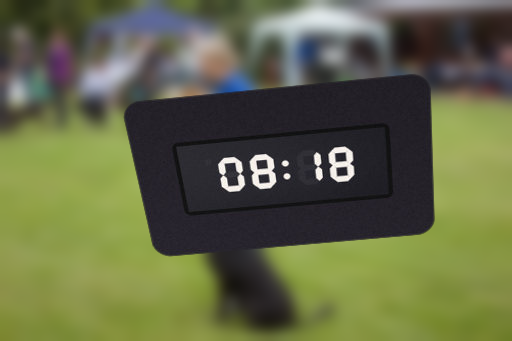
**8:18**
